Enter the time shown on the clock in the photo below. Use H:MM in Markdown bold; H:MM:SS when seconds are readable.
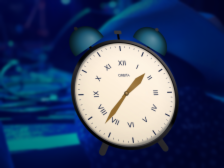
**1:37**
